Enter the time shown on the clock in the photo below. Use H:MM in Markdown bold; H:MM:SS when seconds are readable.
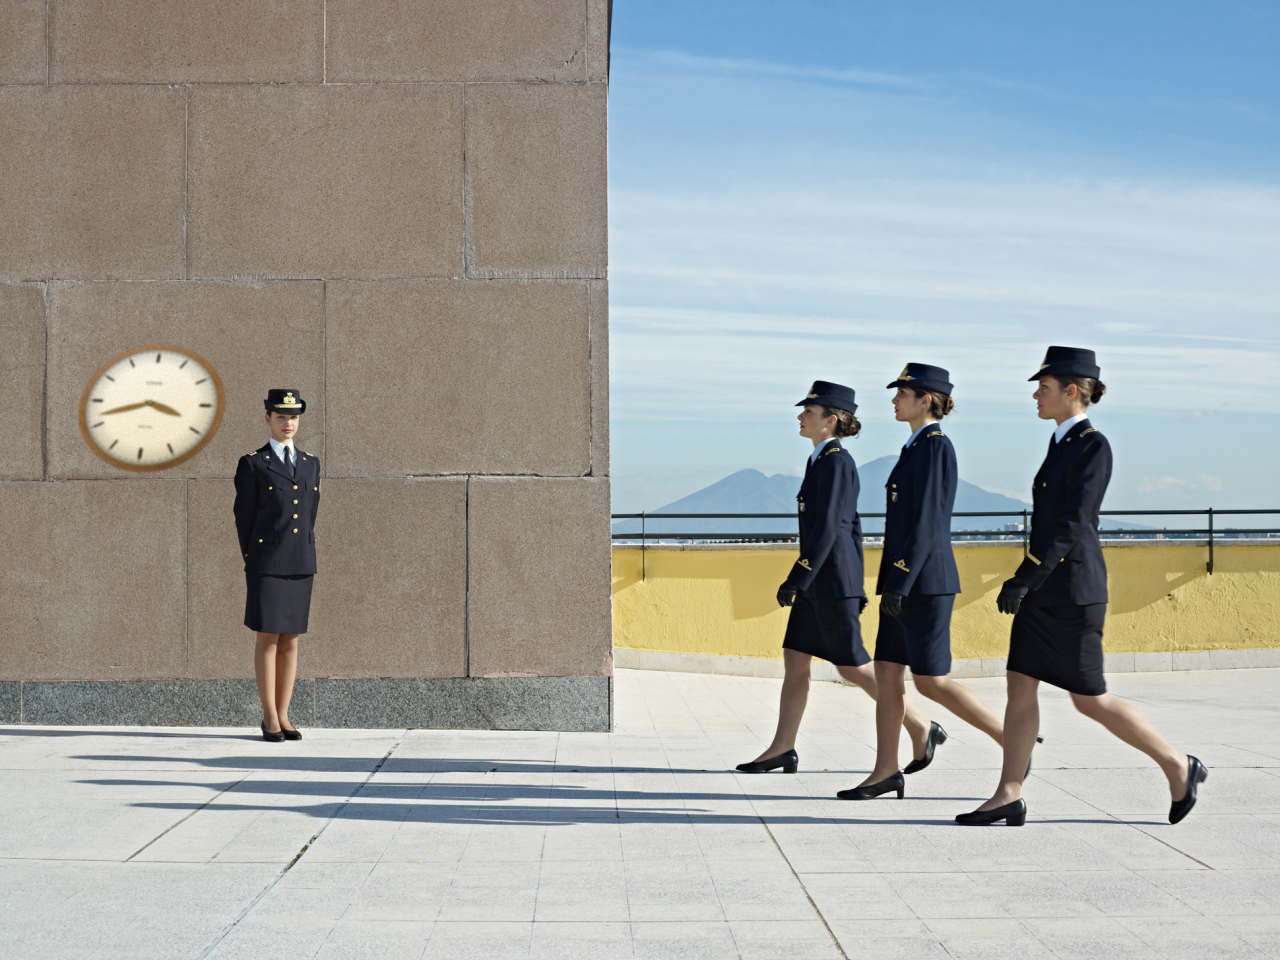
**3:42**
